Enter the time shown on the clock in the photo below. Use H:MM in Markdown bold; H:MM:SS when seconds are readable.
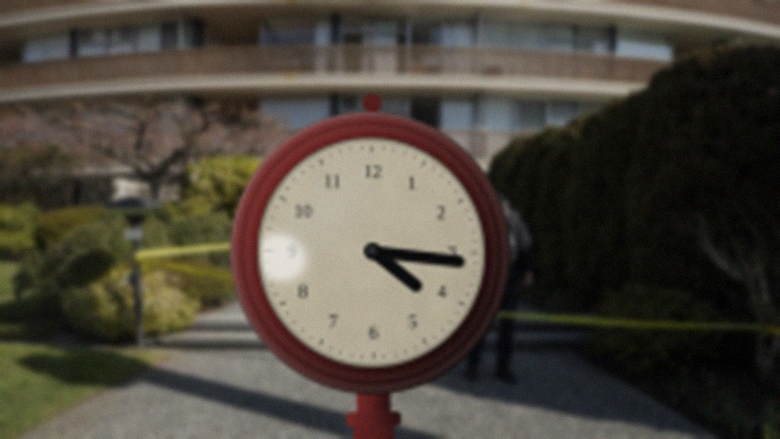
**4:16**
